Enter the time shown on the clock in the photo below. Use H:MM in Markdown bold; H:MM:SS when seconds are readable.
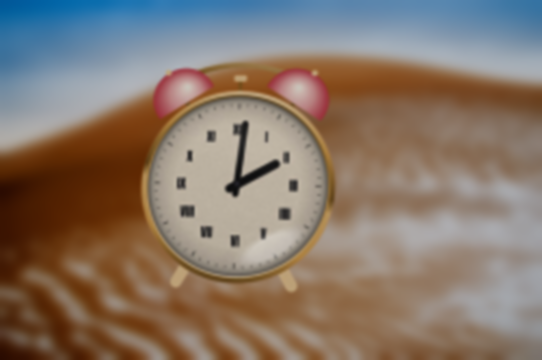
**2:01**
